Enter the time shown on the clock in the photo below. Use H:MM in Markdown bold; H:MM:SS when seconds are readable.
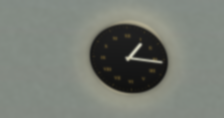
**1:16**
